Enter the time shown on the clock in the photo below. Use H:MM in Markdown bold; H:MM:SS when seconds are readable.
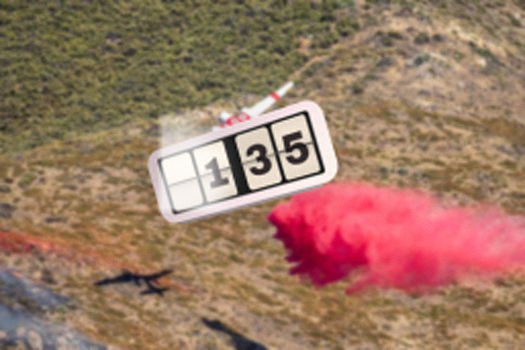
**1:35**
